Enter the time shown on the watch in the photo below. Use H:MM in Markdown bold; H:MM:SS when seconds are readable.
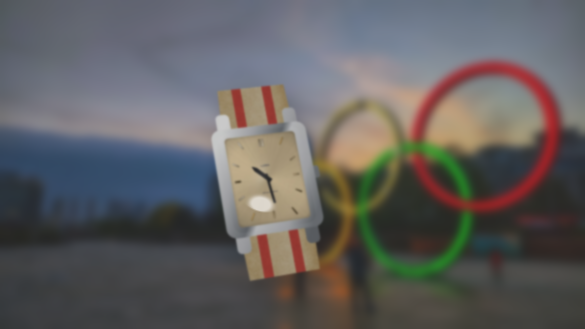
**10:29**
